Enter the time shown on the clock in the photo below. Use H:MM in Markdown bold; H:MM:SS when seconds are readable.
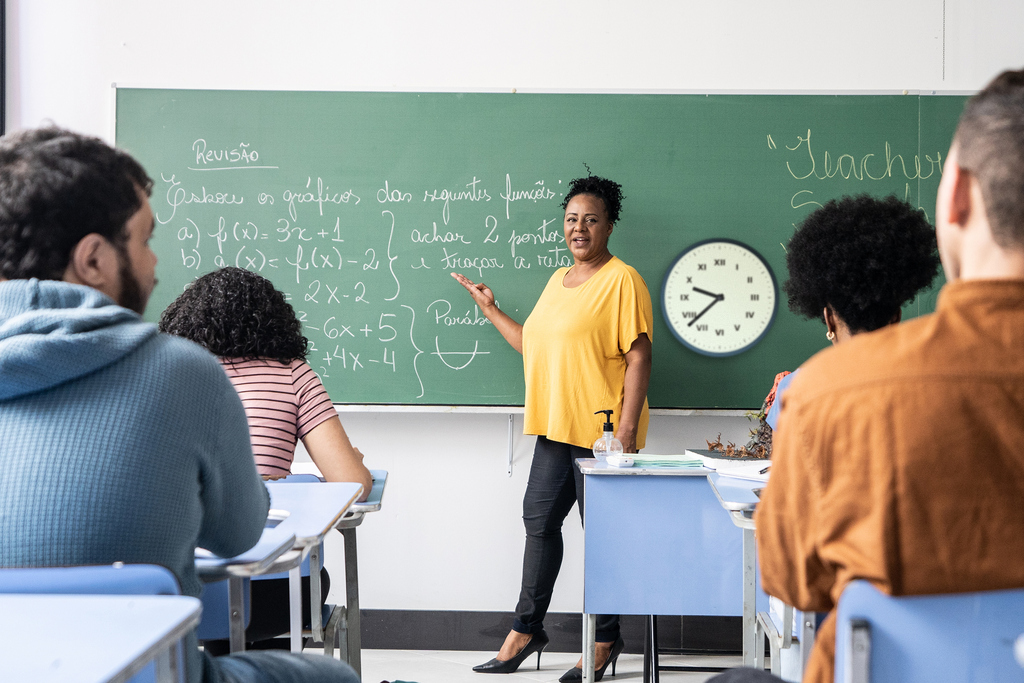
**9:38**
